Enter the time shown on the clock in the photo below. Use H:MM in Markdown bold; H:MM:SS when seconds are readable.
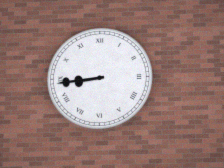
**8:44**
